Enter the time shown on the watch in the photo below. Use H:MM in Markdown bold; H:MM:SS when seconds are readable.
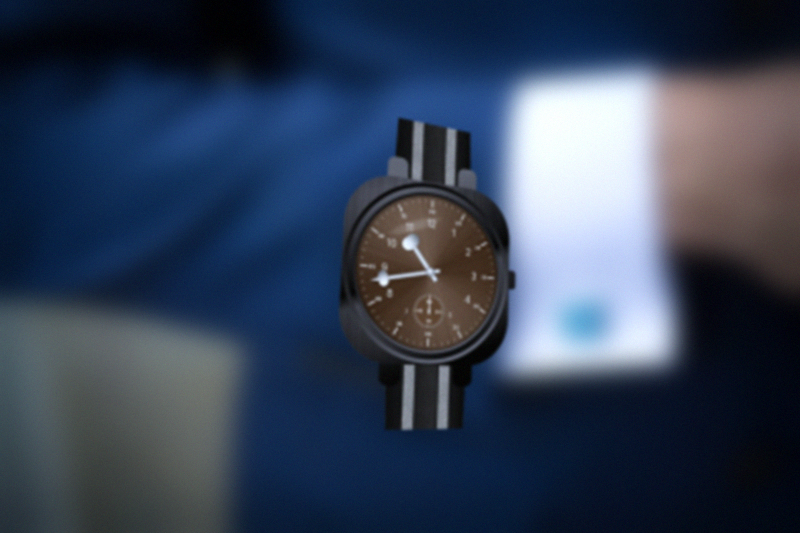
**10:43**
